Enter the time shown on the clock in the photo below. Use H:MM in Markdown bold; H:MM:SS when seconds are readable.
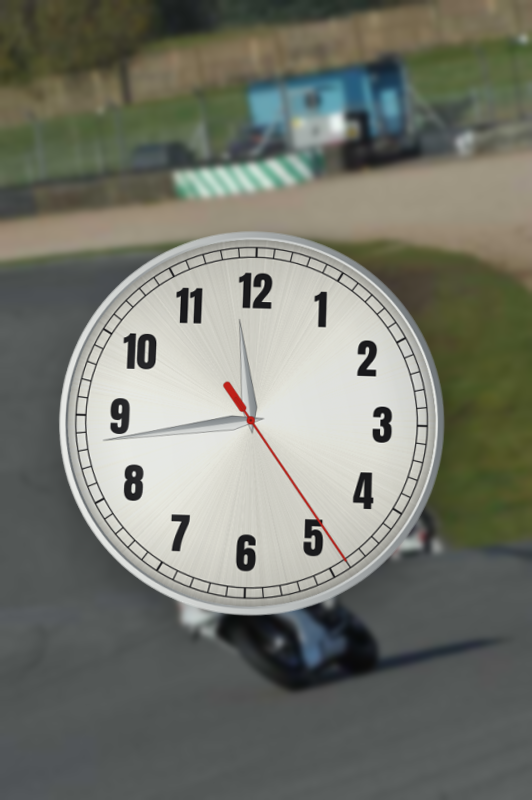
**11:43:24**
